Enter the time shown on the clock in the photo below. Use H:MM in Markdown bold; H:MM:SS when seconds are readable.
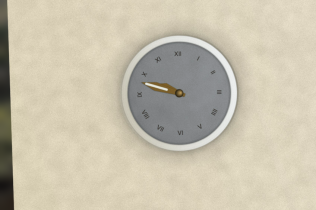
**9:48**
